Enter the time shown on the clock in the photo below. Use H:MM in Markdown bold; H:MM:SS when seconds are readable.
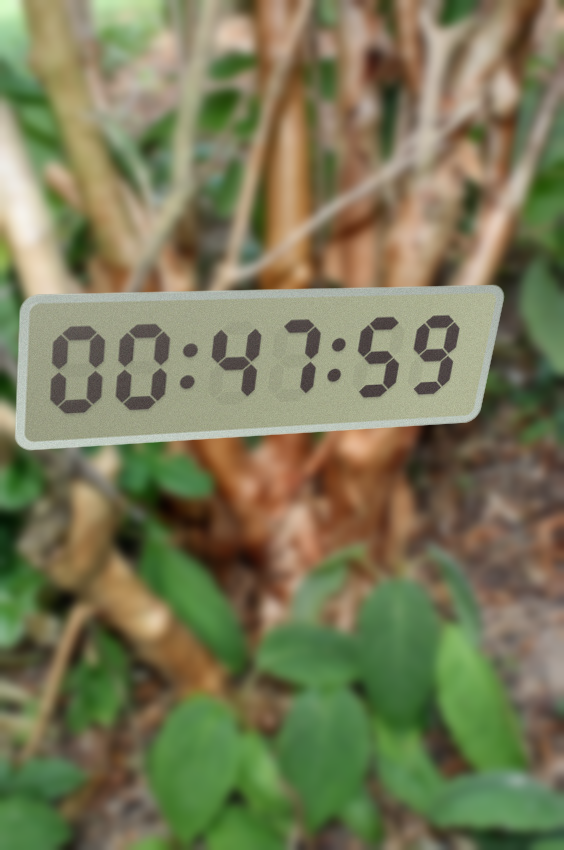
**0:47:59**
